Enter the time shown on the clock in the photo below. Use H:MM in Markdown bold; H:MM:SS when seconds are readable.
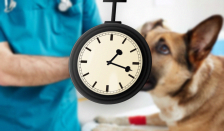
**1:18**
